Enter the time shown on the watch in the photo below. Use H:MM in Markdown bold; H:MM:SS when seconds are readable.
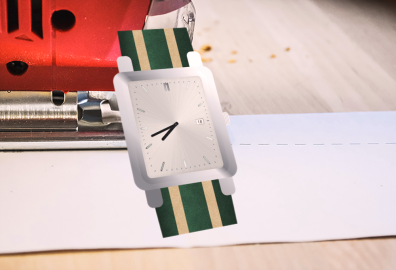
**7:42**
